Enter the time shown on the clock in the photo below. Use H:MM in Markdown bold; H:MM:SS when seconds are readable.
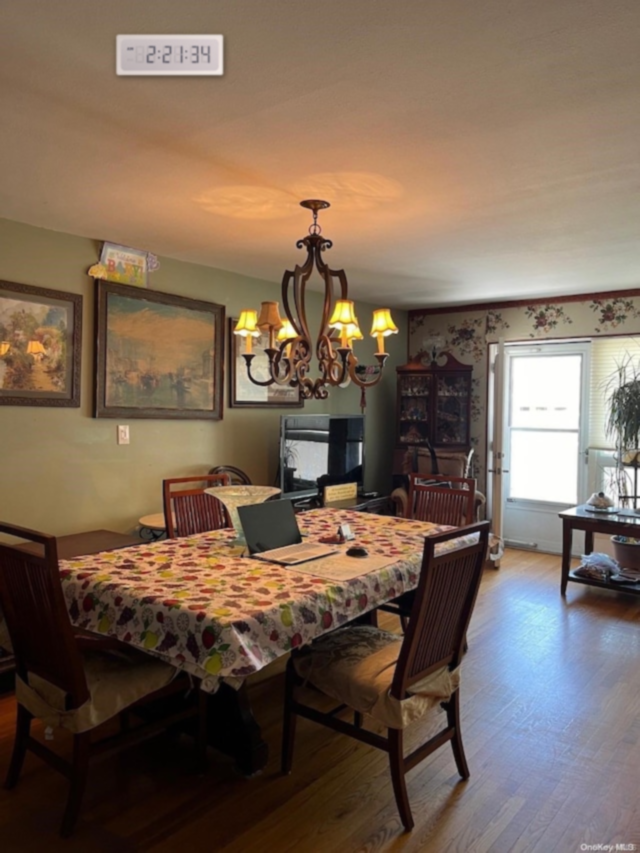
**2:21:34**
